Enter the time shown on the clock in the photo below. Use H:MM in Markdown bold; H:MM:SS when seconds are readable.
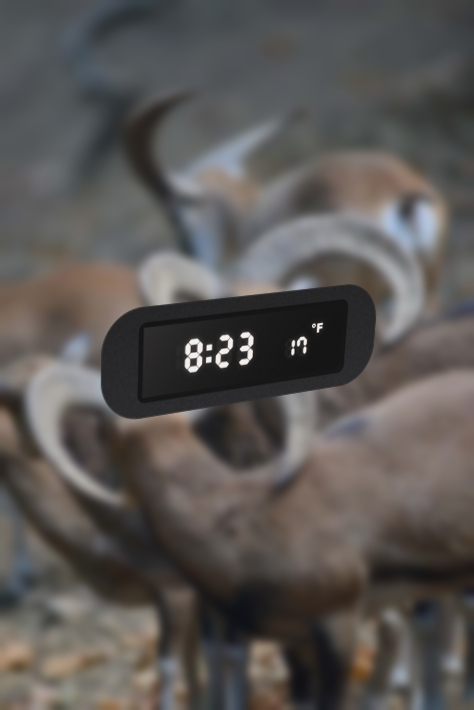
**8:23**
